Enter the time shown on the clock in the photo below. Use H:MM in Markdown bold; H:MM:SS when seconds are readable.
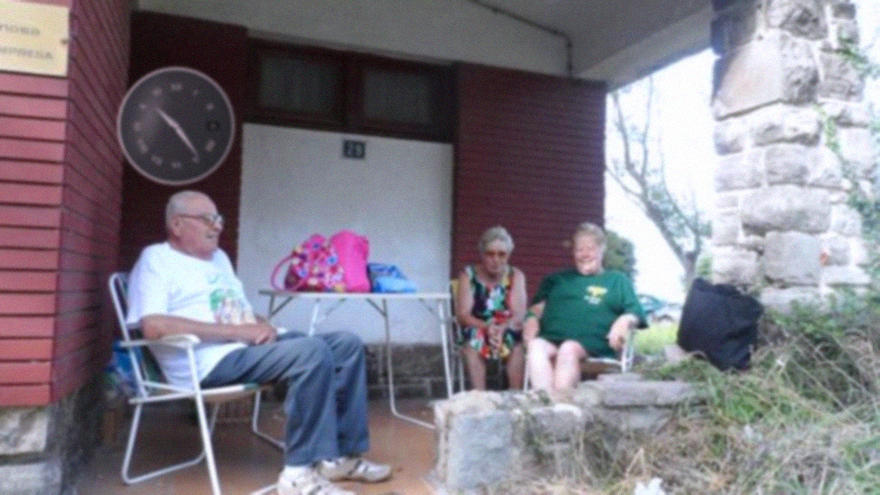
**10:24**
